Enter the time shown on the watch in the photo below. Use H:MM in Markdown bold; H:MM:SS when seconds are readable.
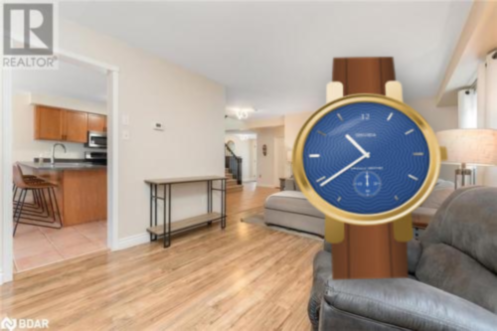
**10:39**
